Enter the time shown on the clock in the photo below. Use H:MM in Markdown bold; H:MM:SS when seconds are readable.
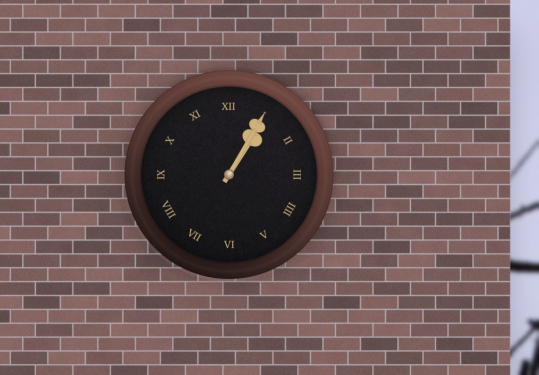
**1:05**
